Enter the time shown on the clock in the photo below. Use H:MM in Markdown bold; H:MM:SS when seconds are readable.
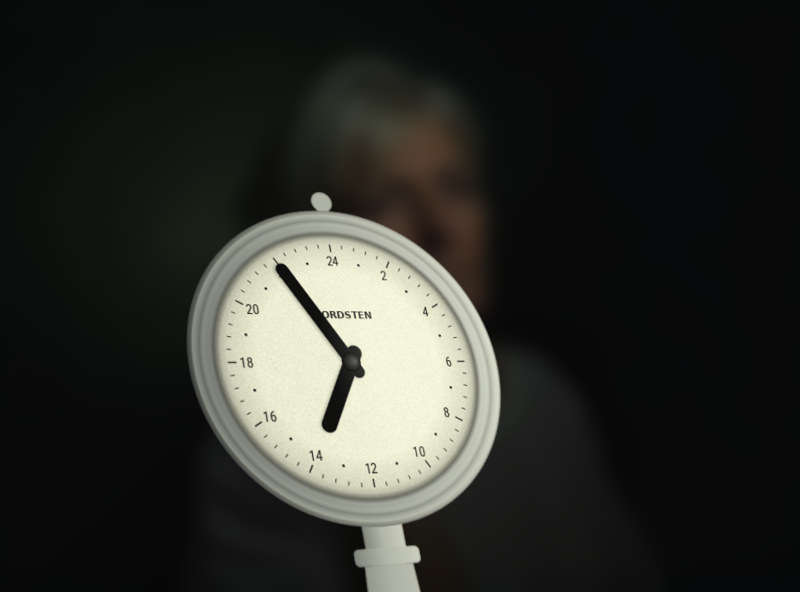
**13:55**
